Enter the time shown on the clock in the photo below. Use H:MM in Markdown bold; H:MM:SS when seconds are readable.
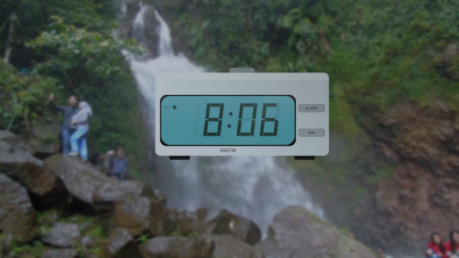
**8:06**
